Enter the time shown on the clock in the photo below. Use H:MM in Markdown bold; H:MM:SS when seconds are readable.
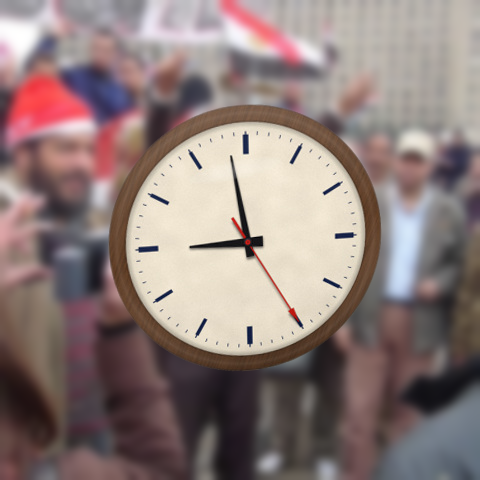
**8:58:25**
